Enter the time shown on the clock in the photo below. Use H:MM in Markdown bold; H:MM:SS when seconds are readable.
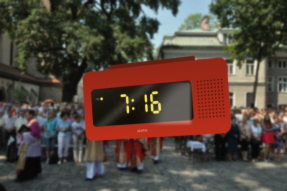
**7:16**
